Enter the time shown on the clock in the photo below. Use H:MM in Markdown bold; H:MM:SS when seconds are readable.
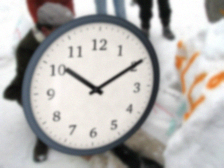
**10:10**
